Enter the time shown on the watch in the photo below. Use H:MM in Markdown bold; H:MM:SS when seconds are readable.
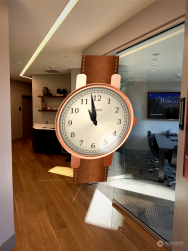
**10:58**
